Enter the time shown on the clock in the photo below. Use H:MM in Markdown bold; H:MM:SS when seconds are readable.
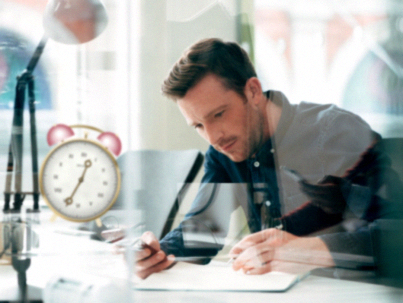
**12:34**
